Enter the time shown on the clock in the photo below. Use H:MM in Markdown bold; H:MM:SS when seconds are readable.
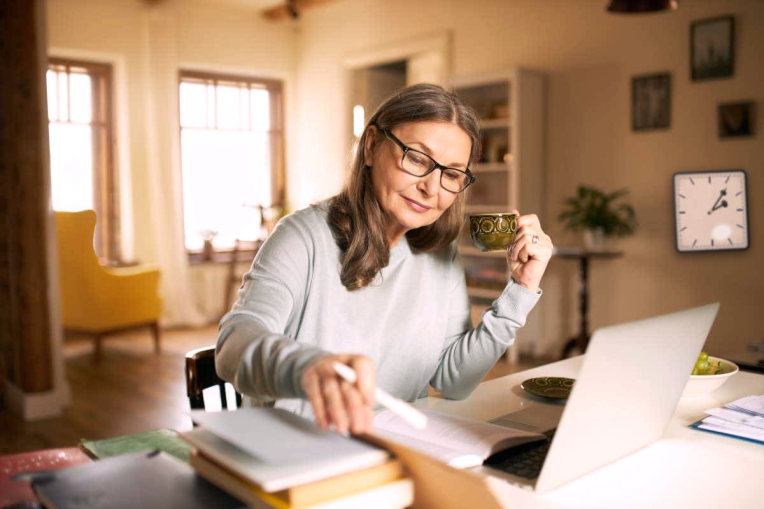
**2:06**
